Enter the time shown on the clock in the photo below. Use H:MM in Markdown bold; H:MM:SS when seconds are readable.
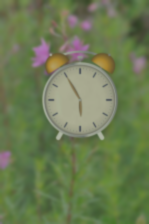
**5:55**
